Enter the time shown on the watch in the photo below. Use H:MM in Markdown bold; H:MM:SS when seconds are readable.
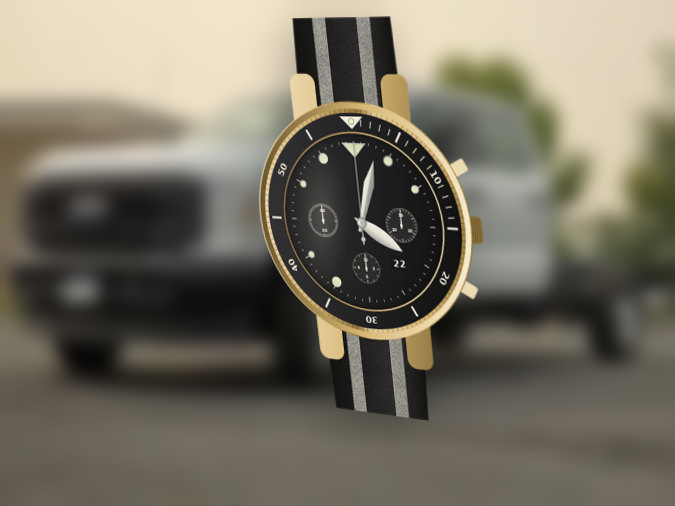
**4:03**
